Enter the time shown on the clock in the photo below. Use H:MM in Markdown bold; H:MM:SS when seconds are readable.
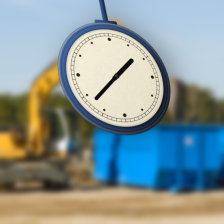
**1:38**
